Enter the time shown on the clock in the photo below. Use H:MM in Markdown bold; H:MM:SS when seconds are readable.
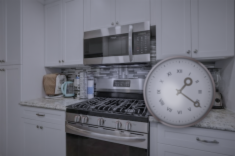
**1:21**
